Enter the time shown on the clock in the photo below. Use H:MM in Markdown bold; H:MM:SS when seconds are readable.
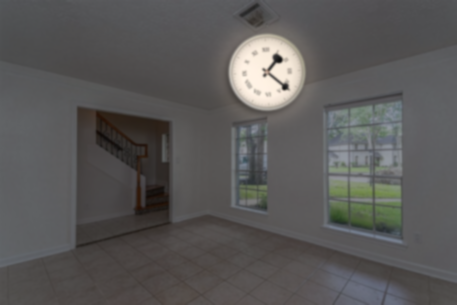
**1:22**
